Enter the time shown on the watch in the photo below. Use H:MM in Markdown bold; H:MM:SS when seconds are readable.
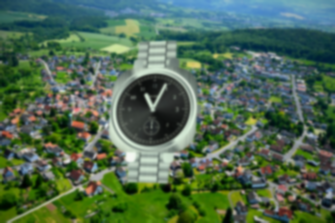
**11:04**
